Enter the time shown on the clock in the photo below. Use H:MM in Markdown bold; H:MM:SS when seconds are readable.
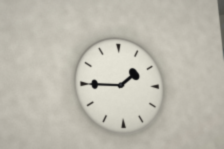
**1:45**
